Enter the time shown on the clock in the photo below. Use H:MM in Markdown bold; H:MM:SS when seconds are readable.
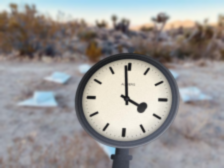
**3:59**
